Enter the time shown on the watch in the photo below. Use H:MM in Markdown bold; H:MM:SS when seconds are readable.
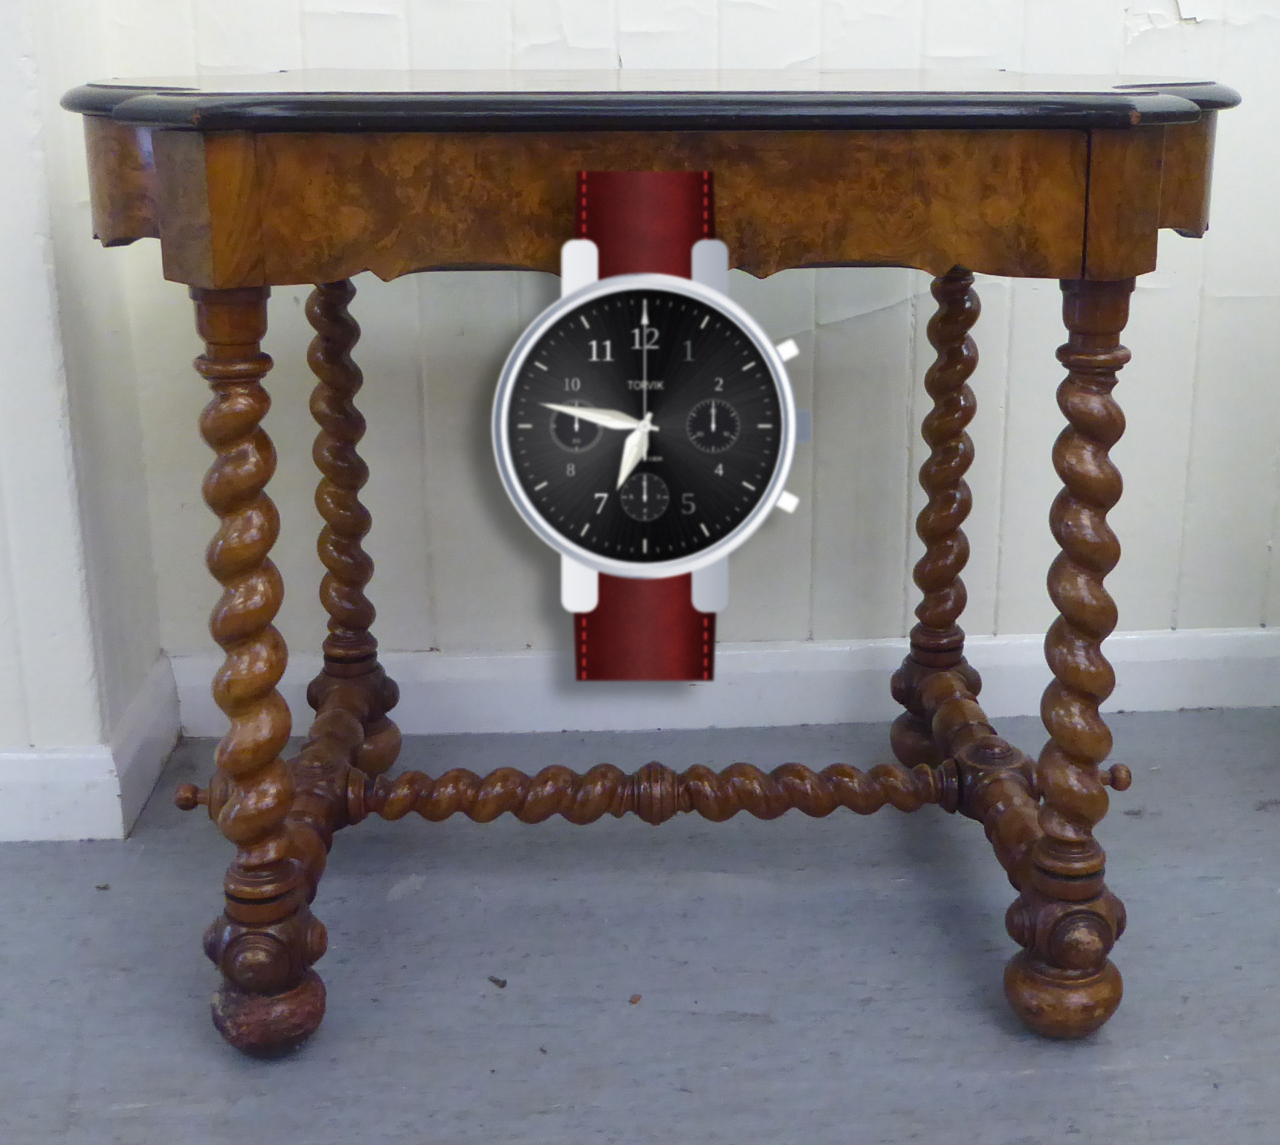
**6:47**
